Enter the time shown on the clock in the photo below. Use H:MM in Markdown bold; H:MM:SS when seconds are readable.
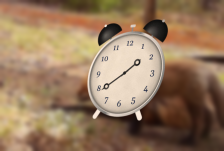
**1:39**
